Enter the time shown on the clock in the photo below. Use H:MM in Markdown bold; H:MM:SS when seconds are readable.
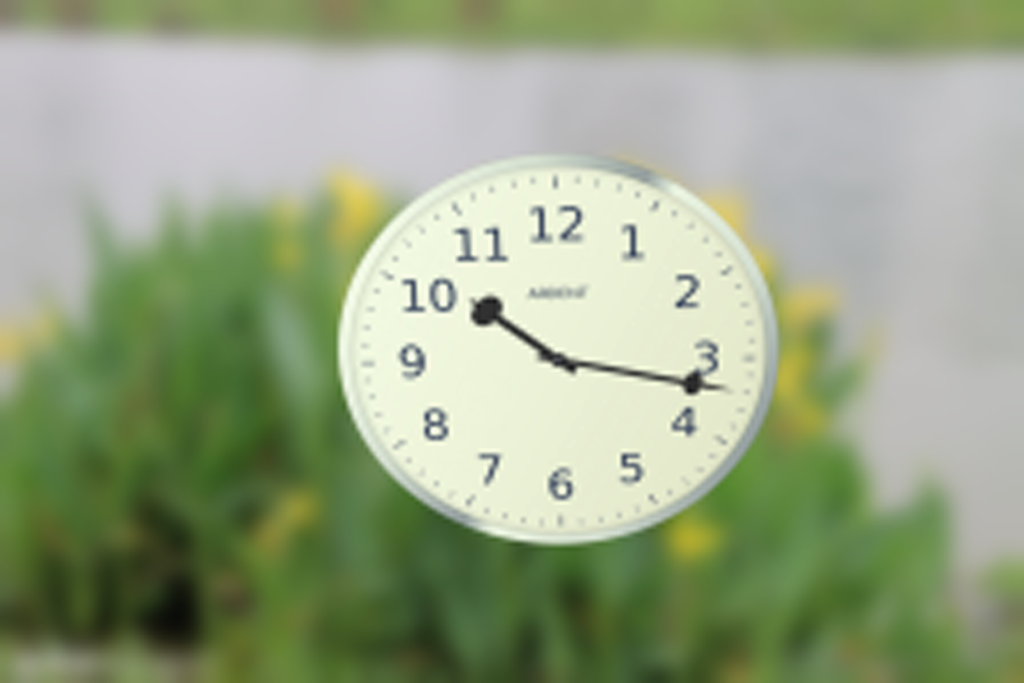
**10:17**
